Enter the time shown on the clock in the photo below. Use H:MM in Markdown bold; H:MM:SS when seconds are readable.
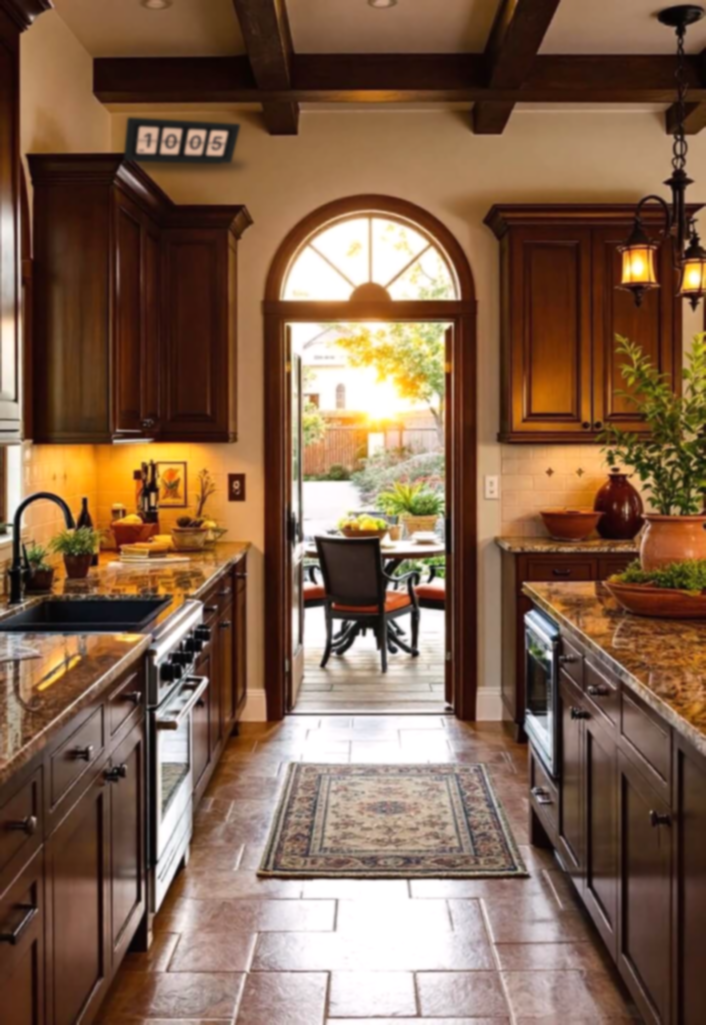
**10:05**
